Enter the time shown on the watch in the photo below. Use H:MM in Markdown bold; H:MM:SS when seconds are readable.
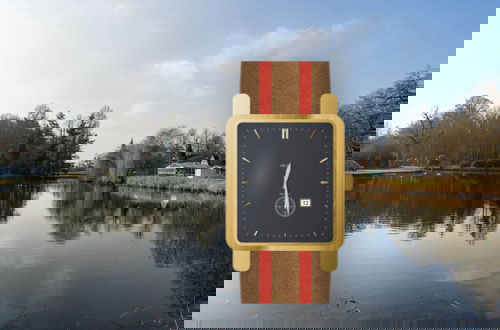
**12:29**
